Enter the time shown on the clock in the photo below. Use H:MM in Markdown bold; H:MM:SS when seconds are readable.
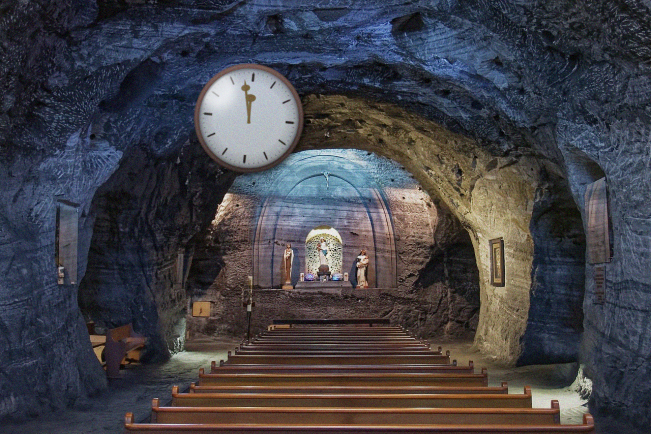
**11:58**
